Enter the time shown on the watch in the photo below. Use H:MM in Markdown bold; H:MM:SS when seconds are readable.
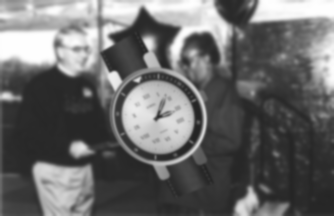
**3:08**
